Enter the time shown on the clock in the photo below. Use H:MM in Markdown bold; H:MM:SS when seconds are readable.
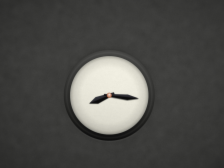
**8:16**
